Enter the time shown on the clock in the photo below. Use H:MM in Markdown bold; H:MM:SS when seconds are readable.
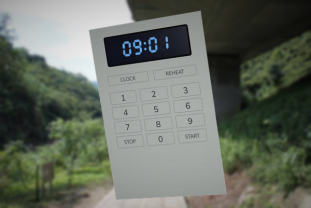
**9:01**
